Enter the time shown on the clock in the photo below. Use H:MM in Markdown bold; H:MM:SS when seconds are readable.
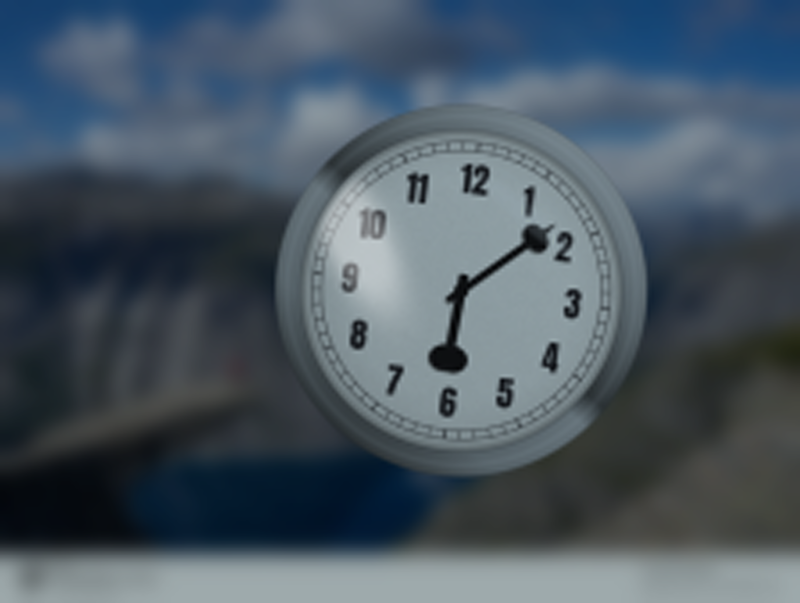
**6:08**
